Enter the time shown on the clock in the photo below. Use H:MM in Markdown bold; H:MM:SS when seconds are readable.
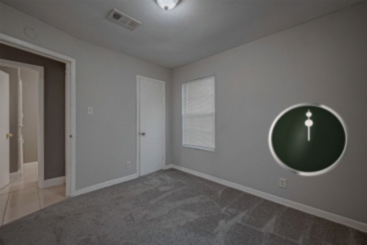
**12:00**
